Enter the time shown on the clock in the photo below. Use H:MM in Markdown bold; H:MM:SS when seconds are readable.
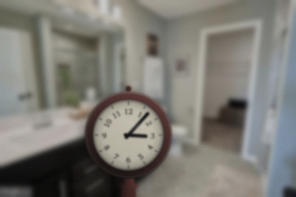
**3:07**
